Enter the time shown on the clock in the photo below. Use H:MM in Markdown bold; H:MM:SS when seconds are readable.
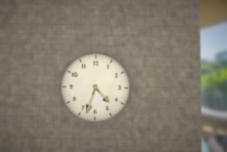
**4:33**
